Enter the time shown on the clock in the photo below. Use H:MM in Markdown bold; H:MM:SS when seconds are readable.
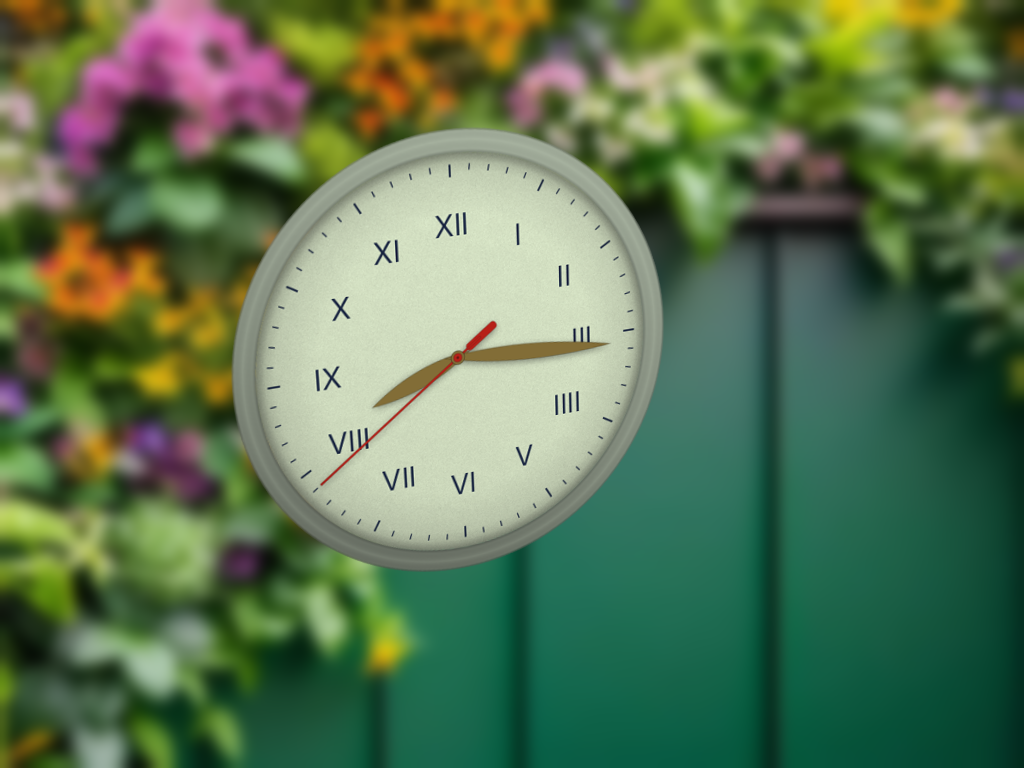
**8:15:39**
